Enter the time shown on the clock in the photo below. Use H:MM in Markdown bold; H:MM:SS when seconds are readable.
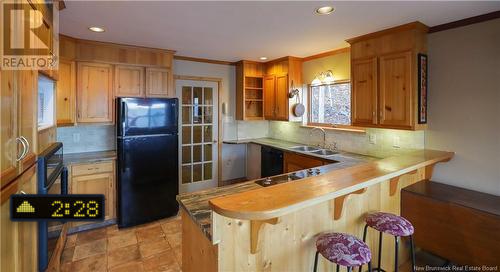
**2:28**
